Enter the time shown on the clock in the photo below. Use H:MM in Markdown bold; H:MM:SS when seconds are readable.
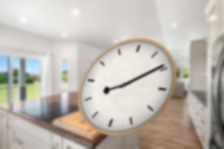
**8:09**
